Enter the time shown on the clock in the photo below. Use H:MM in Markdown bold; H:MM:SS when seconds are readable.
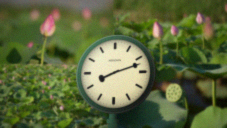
**8:12**
